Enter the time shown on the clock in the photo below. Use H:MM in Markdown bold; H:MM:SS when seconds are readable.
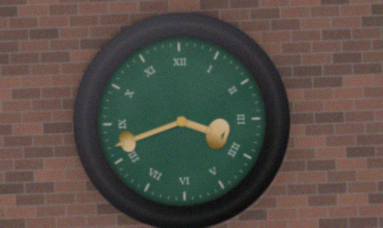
**3:42**
